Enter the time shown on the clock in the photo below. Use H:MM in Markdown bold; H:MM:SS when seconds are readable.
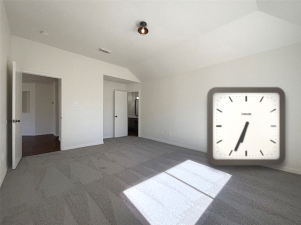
**6:34**
